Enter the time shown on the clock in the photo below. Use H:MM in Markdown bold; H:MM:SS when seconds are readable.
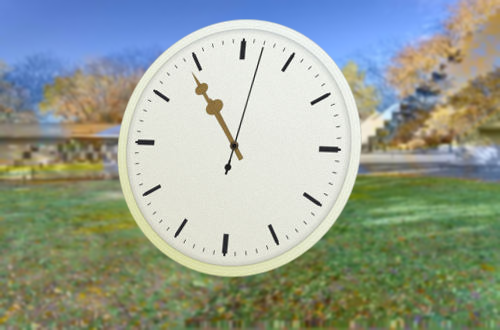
**10:54:02**
